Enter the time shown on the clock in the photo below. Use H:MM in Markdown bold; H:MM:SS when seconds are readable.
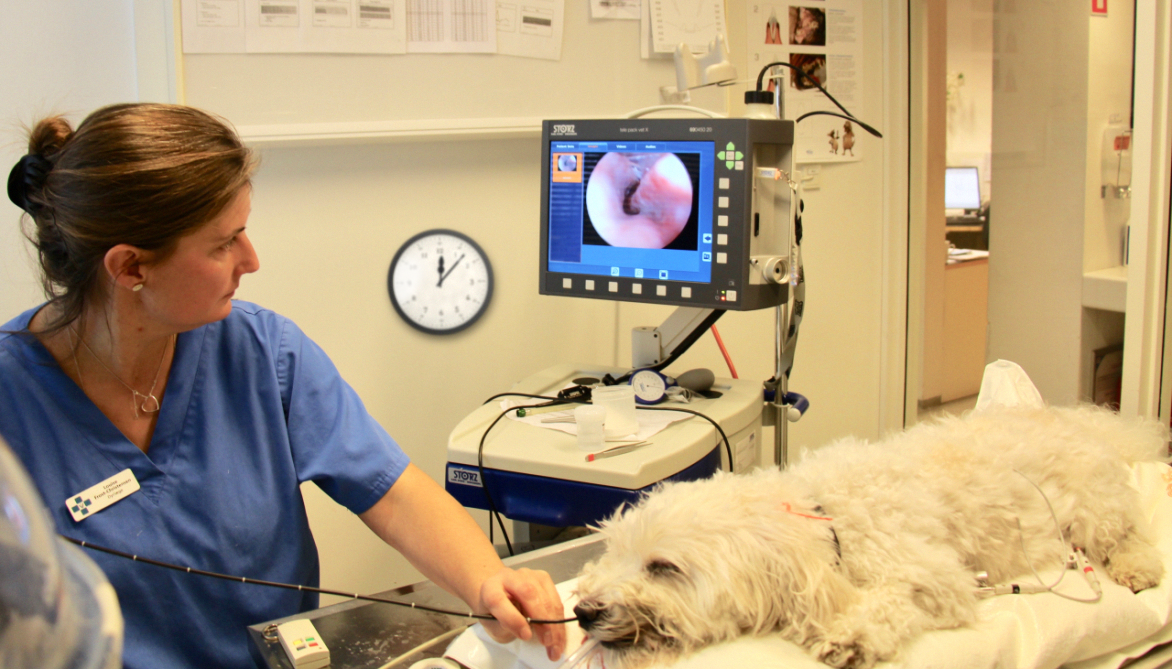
**12:07**
